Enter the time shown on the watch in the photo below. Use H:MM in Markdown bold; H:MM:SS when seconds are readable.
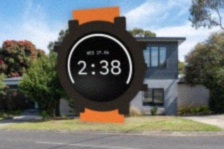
**2:38**
